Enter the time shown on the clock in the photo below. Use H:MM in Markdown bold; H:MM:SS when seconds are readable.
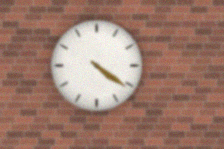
**4:21**
